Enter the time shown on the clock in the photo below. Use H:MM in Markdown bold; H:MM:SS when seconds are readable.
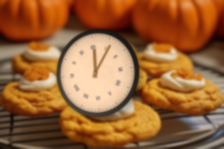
**12:06**
